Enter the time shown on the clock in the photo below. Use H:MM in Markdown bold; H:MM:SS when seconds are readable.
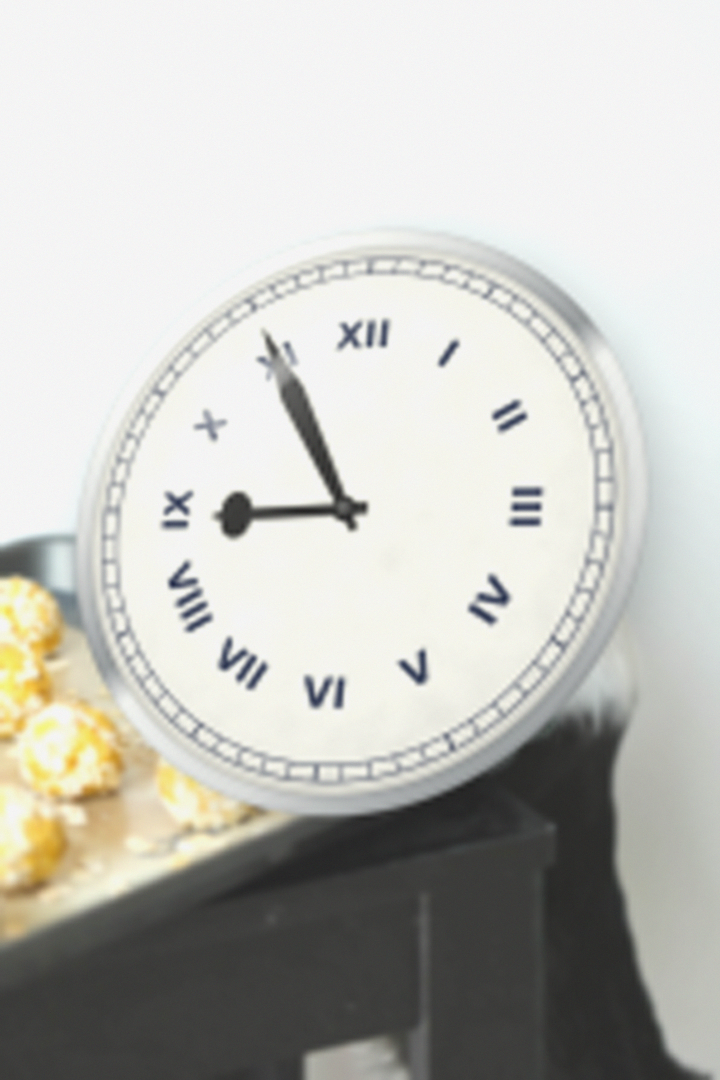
**8:55**
